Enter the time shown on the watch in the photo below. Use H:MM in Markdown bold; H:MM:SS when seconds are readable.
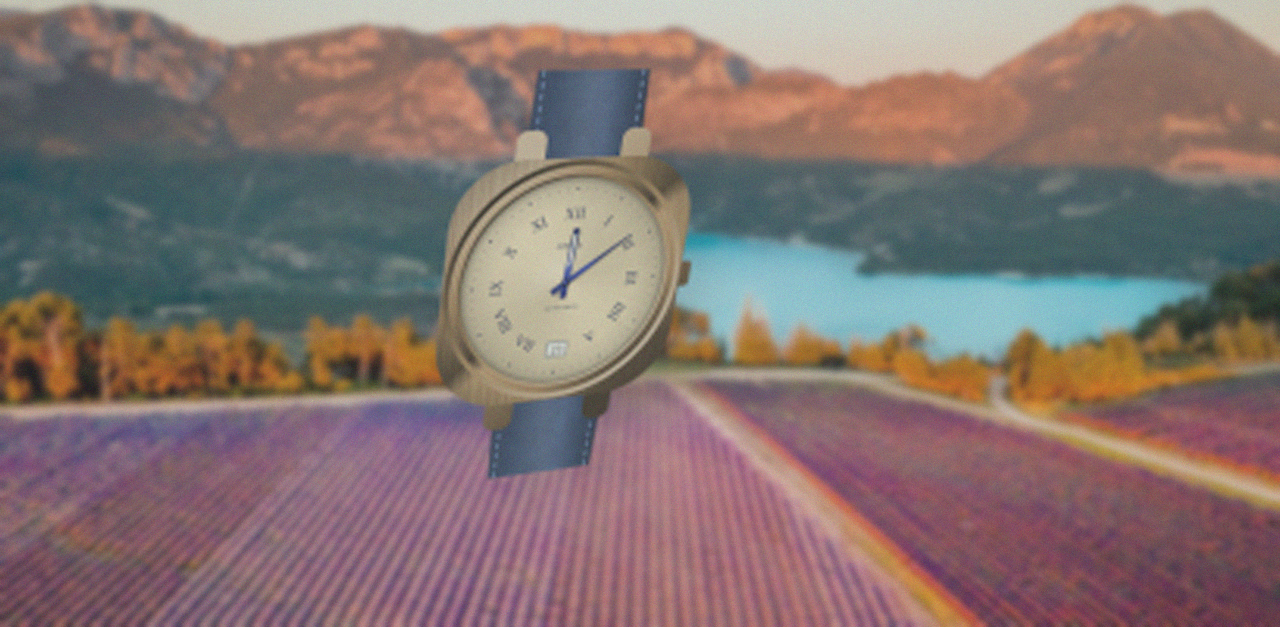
**12:09**
